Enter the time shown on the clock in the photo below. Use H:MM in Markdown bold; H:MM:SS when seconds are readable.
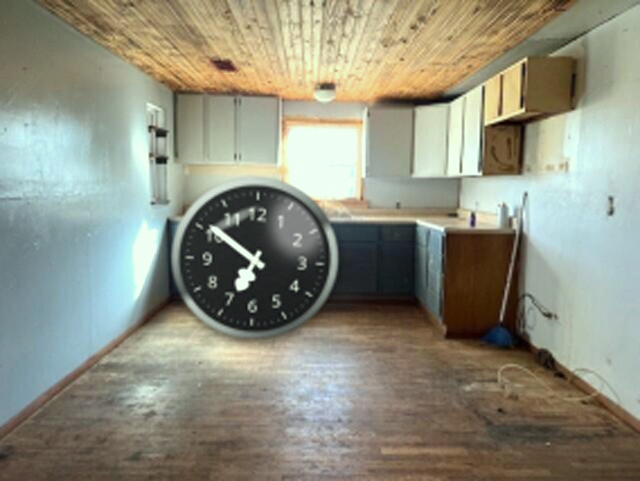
**6:51**
